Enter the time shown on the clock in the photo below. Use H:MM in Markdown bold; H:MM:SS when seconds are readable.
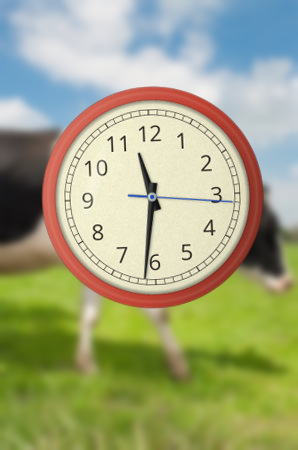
**11:31:16**
